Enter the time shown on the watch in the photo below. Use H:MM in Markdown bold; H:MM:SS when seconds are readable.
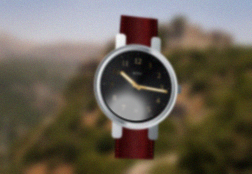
**10:16**
